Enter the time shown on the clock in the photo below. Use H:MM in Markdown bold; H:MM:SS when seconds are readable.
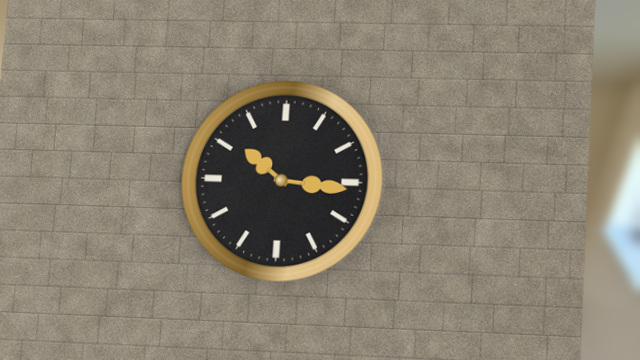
**10:16**
